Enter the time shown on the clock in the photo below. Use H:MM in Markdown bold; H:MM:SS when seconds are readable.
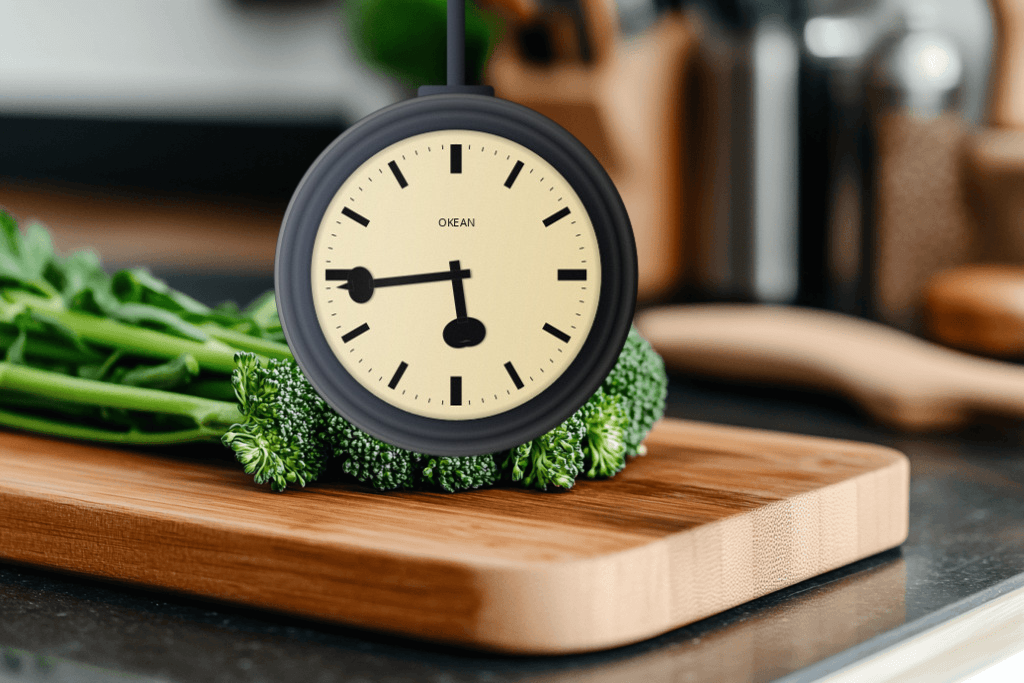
**5:44**
